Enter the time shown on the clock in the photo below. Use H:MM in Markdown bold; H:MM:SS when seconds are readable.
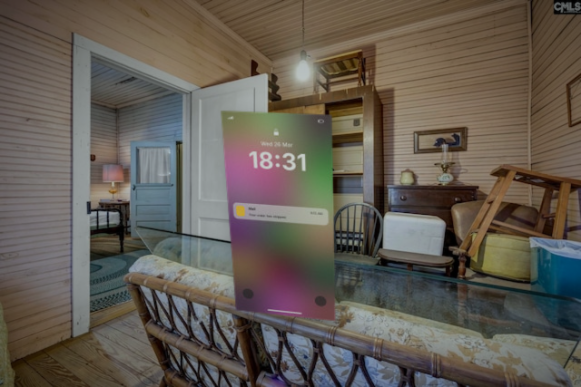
**18:31**
